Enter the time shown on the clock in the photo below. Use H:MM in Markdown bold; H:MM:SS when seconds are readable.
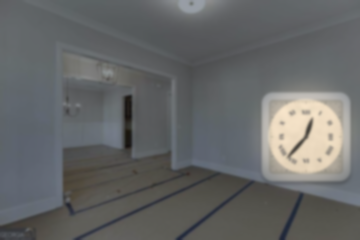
**12:37**
